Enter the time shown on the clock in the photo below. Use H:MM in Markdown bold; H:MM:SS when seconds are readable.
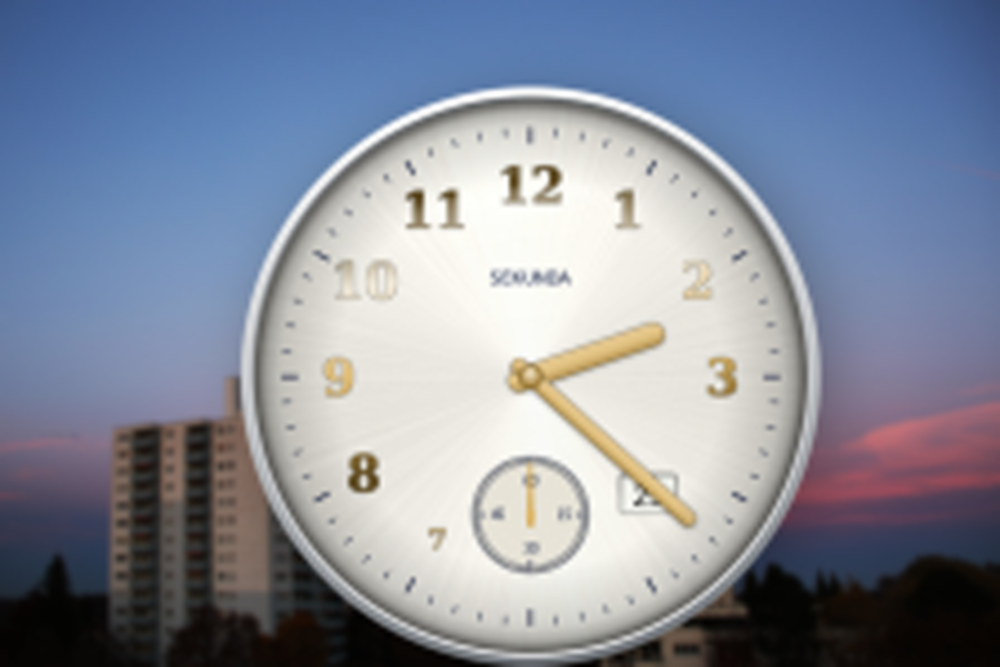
**2:22**
